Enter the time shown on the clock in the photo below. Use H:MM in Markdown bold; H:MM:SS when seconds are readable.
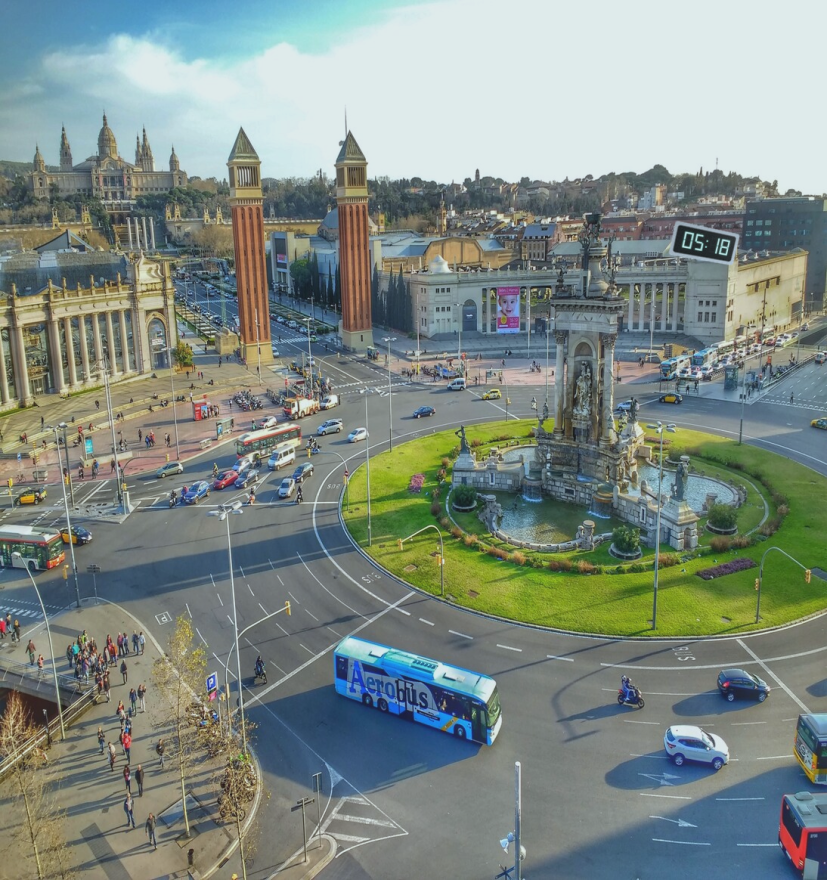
**5:18**
